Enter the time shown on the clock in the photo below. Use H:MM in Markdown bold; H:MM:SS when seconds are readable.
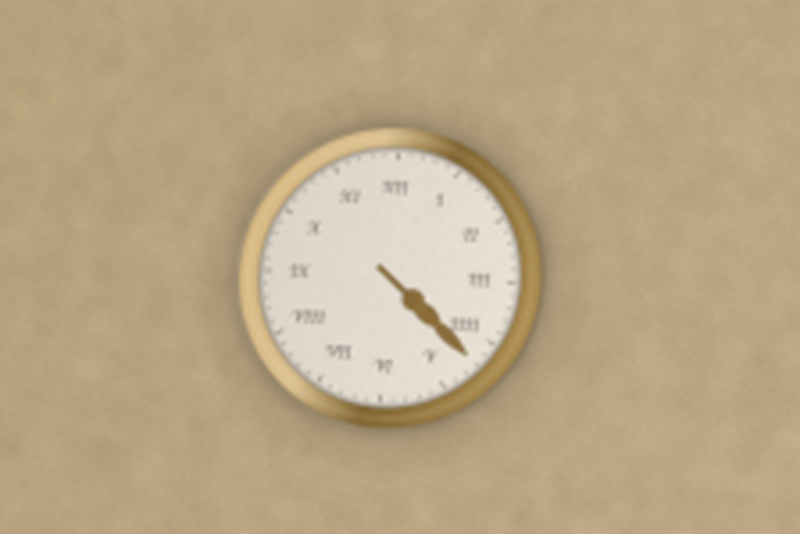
**4:22**
